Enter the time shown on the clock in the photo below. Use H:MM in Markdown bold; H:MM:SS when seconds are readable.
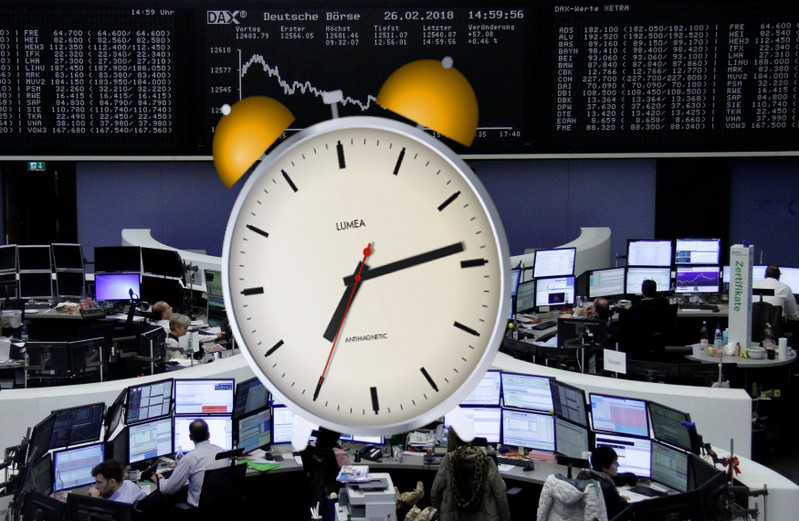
**7:13:35**
